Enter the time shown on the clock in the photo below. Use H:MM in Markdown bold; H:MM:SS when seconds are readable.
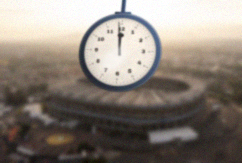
**11:59**
